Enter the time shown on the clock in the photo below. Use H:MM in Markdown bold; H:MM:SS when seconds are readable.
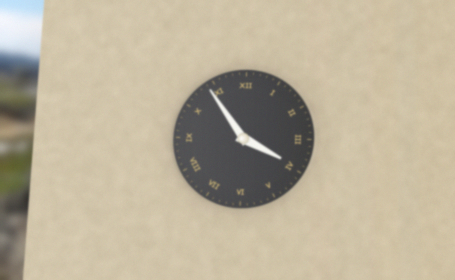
**3:54**
